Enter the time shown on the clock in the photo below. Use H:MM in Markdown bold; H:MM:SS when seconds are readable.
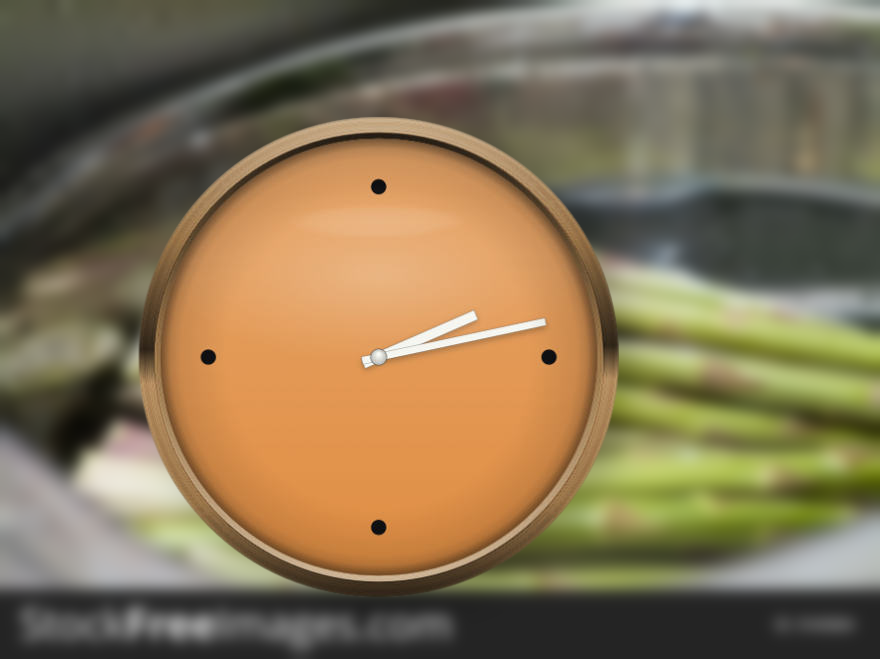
**2:13**
